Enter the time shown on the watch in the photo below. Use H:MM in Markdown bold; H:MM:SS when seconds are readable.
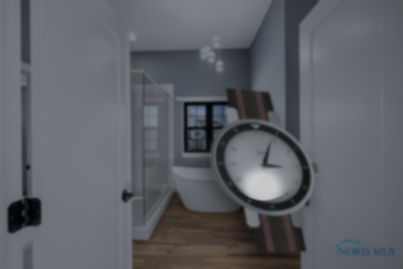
**3:04**
